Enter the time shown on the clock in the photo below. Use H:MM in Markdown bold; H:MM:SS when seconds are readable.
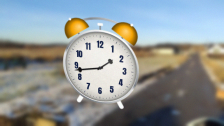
**1:43**
